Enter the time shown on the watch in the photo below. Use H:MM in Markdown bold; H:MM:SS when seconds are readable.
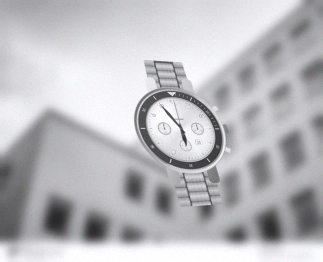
**5:55**
